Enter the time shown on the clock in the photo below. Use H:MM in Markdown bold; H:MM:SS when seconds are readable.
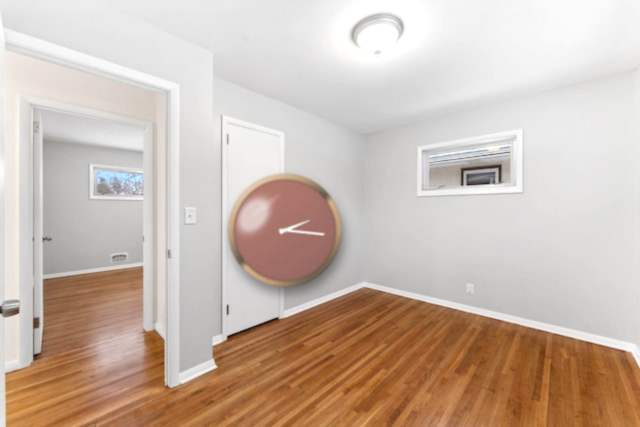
**2:16**
